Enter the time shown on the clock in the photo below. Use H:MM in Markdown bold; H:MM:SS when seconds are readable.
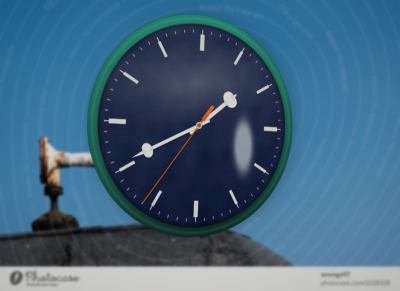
**1:40:36**
